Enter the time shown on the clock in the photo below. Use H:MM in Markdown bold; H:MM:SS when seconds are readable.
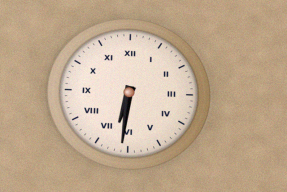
**6:31**
